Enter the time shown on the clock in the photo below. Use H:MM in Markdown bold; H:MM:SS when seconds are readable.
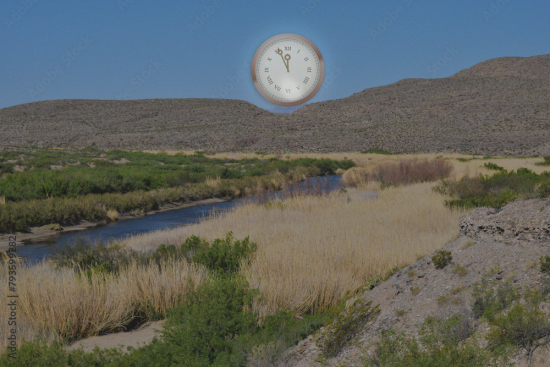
**11:56**
